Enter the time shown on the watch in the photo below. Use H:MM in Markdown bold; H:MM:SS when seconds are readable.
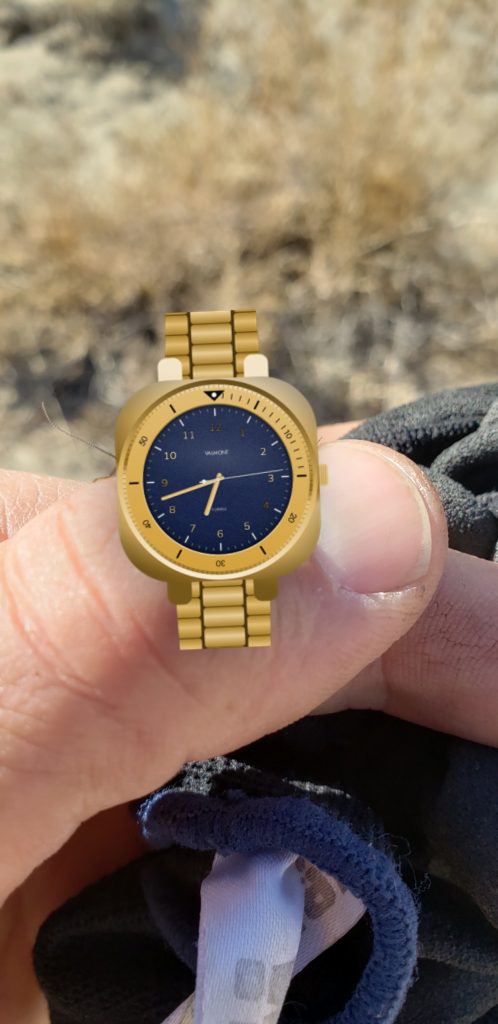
**6:42:14**
